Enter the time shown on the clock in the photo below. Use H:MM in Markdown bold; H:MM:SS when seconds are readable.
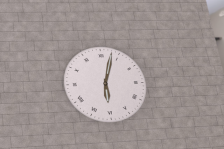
**6:03**
